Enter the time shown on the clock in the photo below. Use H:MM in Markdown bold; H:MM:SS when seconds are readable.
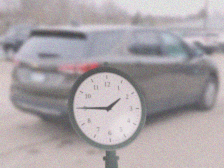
**1:45**
